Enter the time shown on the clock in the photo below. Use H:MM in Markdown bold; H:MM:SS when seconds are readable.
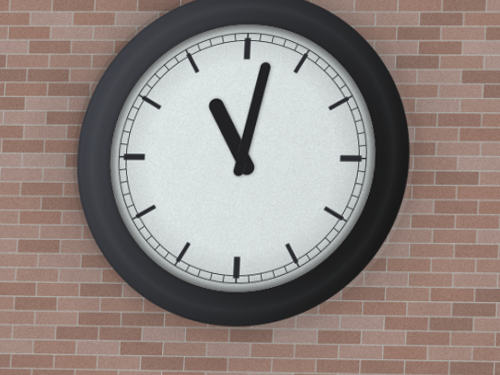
**11:02**
